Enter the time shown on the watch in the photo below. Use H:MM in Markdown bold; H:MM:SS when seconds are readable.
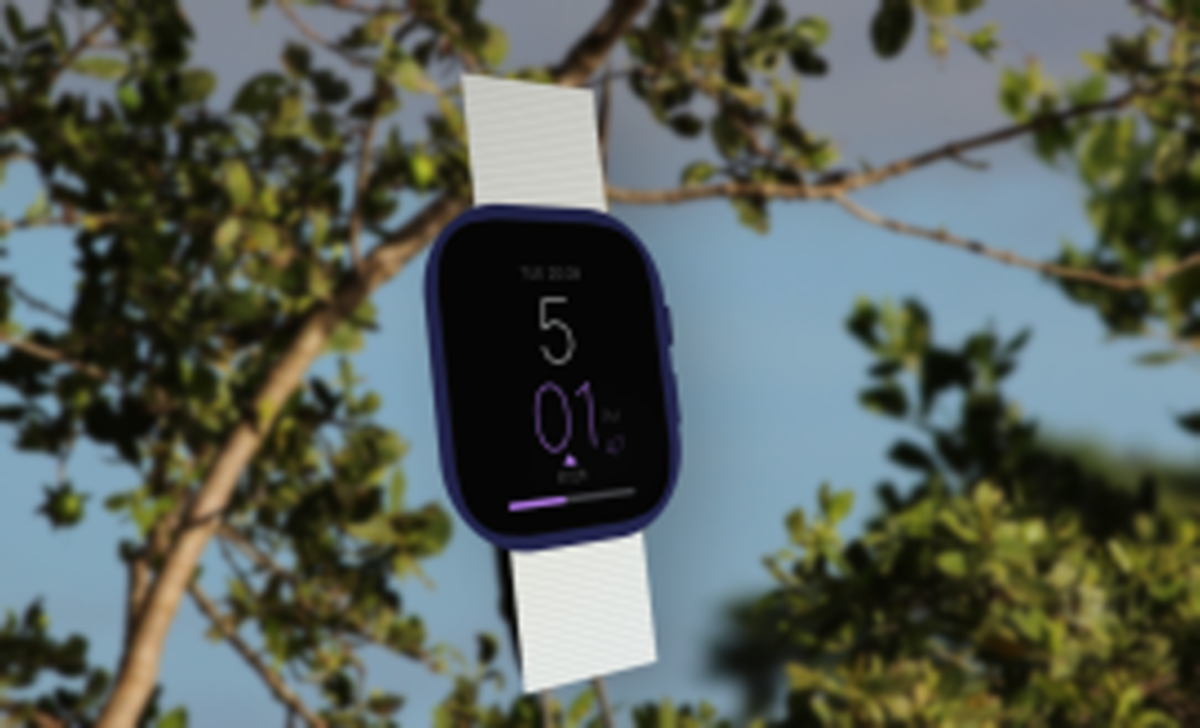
**5:01**
